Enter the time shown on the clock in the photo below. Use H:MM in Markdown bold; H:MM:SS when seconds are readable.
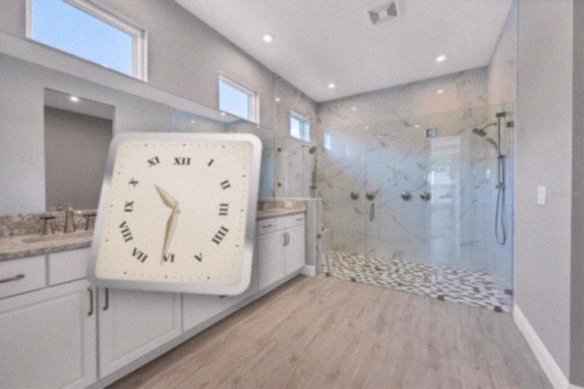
**10:31**
